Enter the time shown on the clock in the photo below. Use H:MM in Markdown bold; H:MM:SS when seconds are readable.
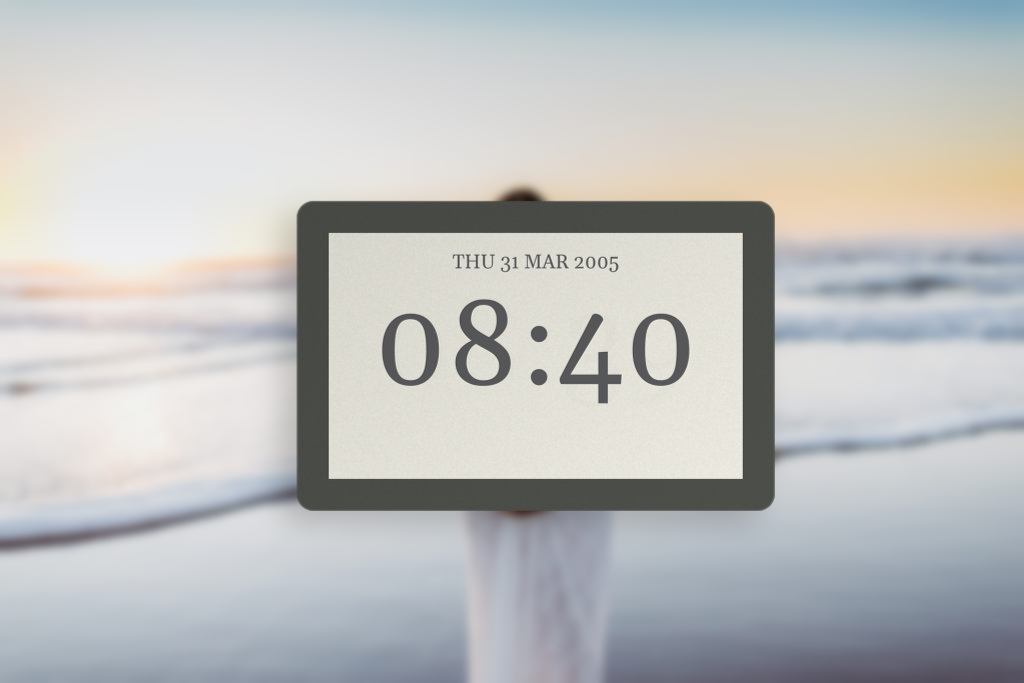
**8:40**
